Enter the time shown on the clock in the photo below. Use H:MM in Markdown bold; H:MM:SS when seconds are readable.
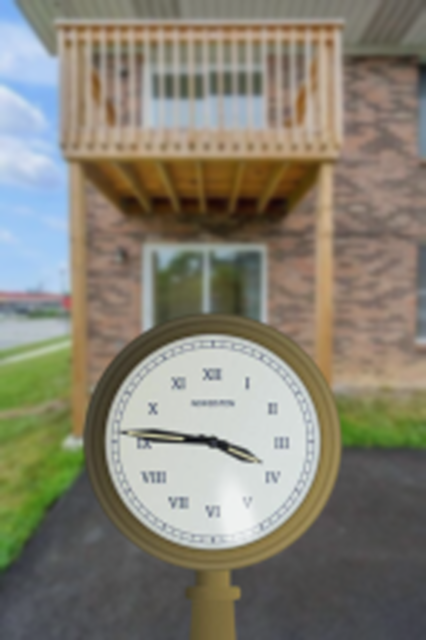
**3:46**
